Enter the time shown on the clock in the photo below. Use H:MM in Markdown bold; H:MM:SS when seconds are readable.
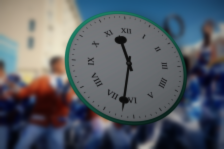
**11:32**
